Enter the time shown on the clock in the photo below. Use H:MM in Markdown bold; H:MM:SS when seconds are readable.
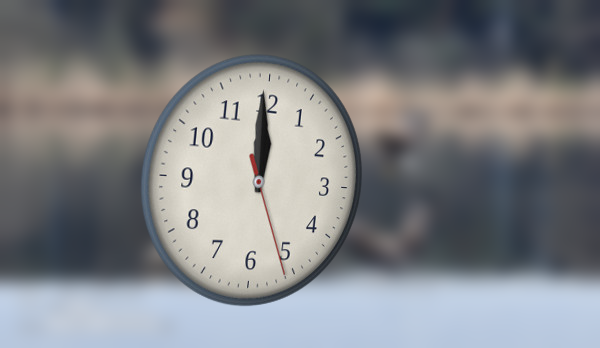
**11:59:26**
